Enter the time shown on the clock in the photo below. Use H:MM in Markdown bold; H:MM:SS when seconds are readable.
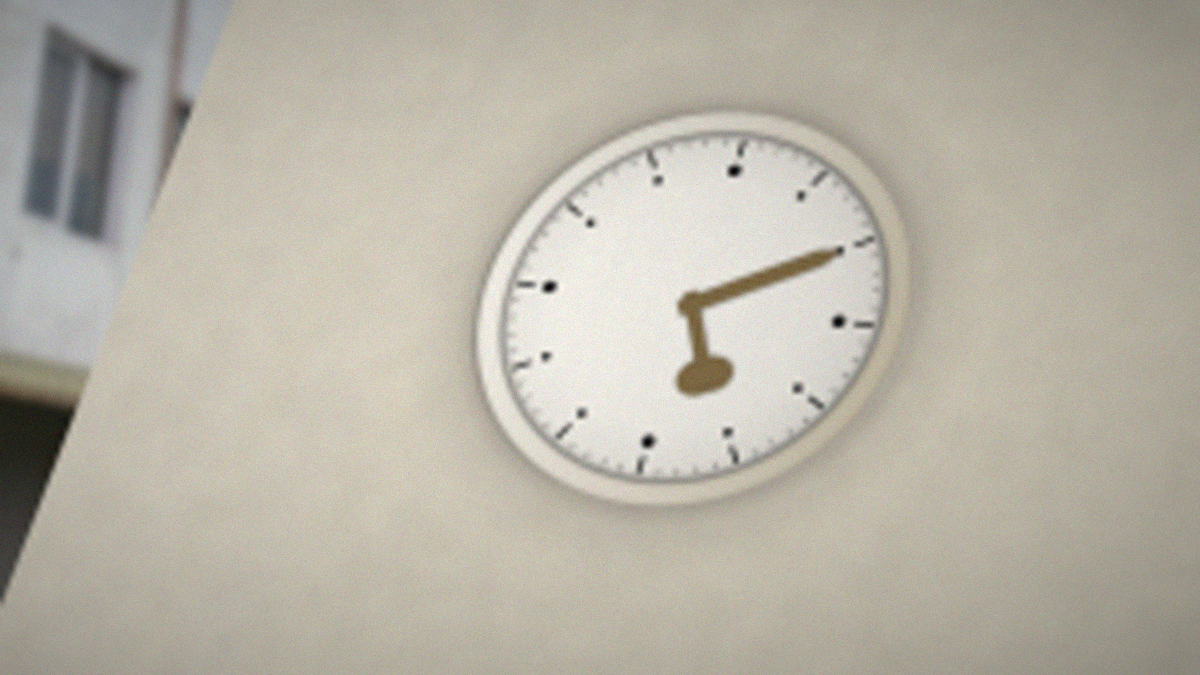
**5:10**
